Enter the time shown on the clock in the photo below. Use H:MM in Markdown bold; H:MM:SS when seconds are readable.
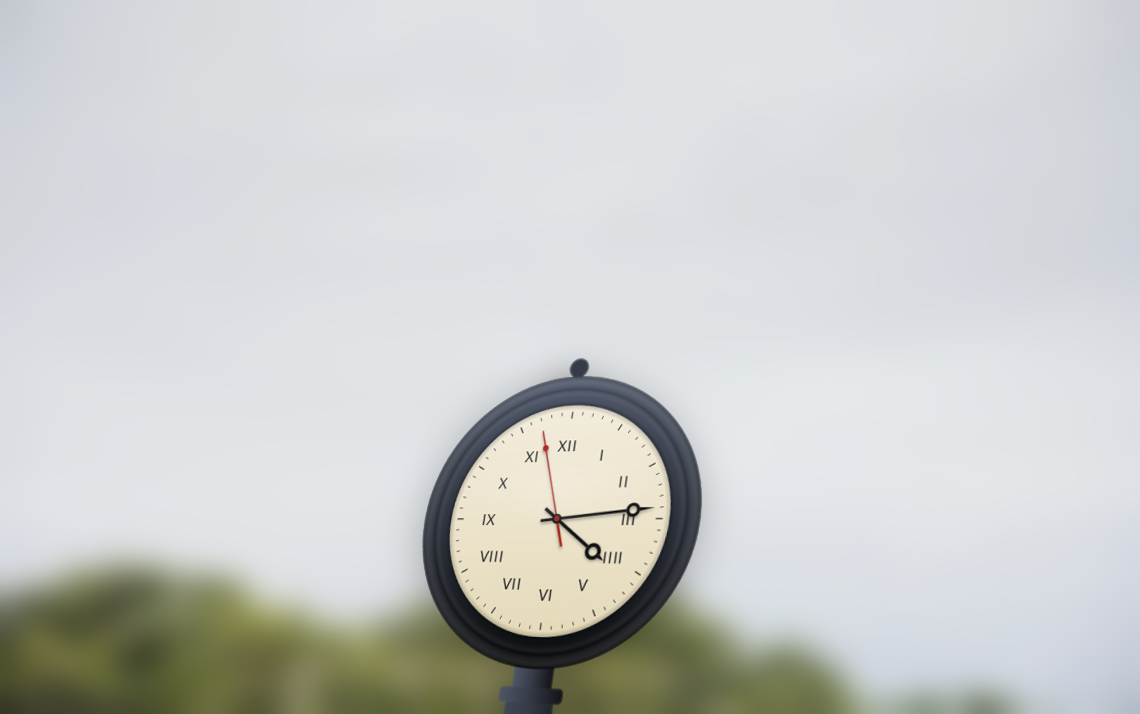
**4:13:57**
